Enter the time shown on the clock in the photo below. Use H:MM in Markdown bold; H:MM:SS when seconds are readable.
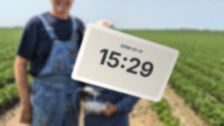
**15:29**
